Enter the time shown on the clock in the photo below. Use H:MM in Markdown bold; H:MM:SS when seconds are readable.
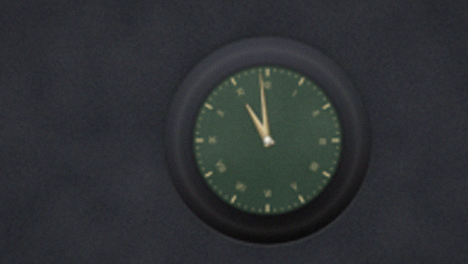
**10:59**
